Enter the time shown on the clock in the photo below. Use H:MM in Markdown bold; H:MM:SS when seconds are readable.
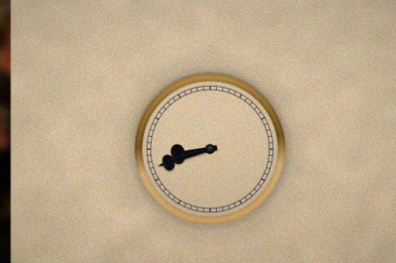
**8:42**
